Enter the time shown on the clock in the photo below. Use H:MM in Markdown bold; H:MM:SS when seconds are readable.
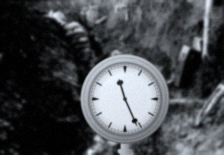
**11:26**
